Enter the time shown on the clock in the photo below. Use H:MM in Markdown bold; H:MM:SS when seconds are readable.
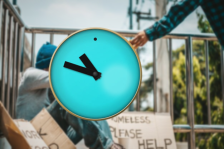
**10:48**
